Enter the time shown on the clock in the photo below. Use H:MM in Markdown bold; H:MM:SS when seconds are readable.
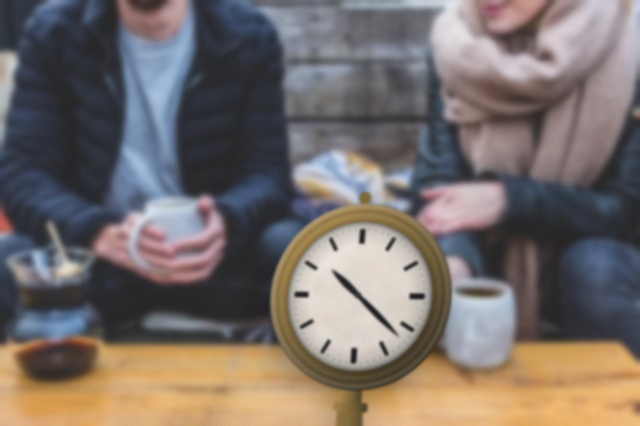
**10:22**
